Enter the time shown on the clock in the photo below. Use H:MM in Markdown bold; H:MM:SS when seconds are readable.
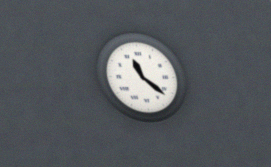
**11:22**
